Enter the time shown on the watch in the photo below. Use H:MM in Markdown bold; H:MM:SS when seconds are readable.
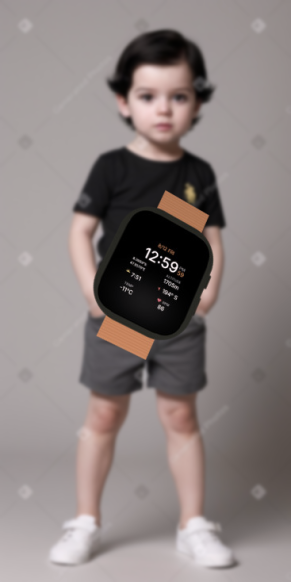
**12:59**
